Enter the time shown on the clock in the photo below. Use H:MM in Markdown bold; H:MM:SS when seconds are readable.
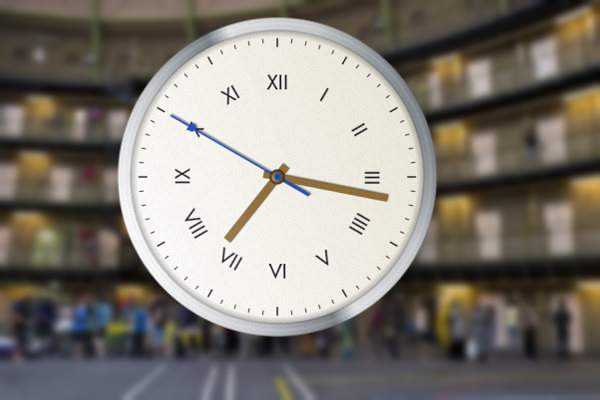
**7:16:50**
